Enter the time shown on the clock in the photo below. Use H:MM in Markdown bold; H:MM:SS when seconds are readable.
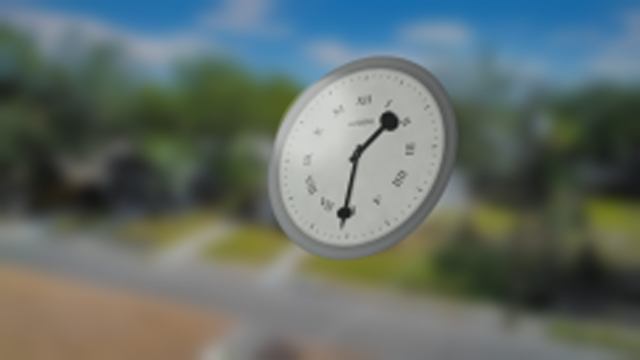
**1:31**
